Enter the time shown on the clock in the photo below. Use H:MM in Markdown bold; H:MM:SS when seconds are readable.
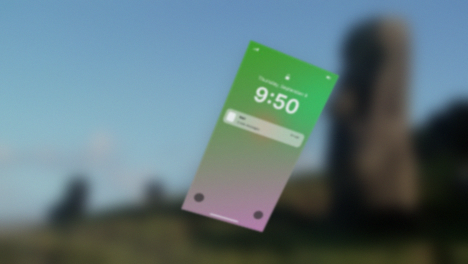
**9:50**
